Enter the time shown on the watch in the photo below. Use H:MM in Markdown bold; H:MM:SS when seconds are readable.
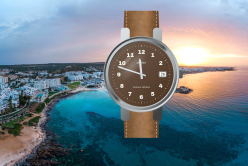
**11:48**
